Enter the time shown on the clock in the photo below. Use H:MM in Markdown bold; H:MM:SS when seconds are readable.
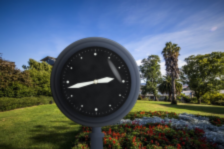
**2:43**
